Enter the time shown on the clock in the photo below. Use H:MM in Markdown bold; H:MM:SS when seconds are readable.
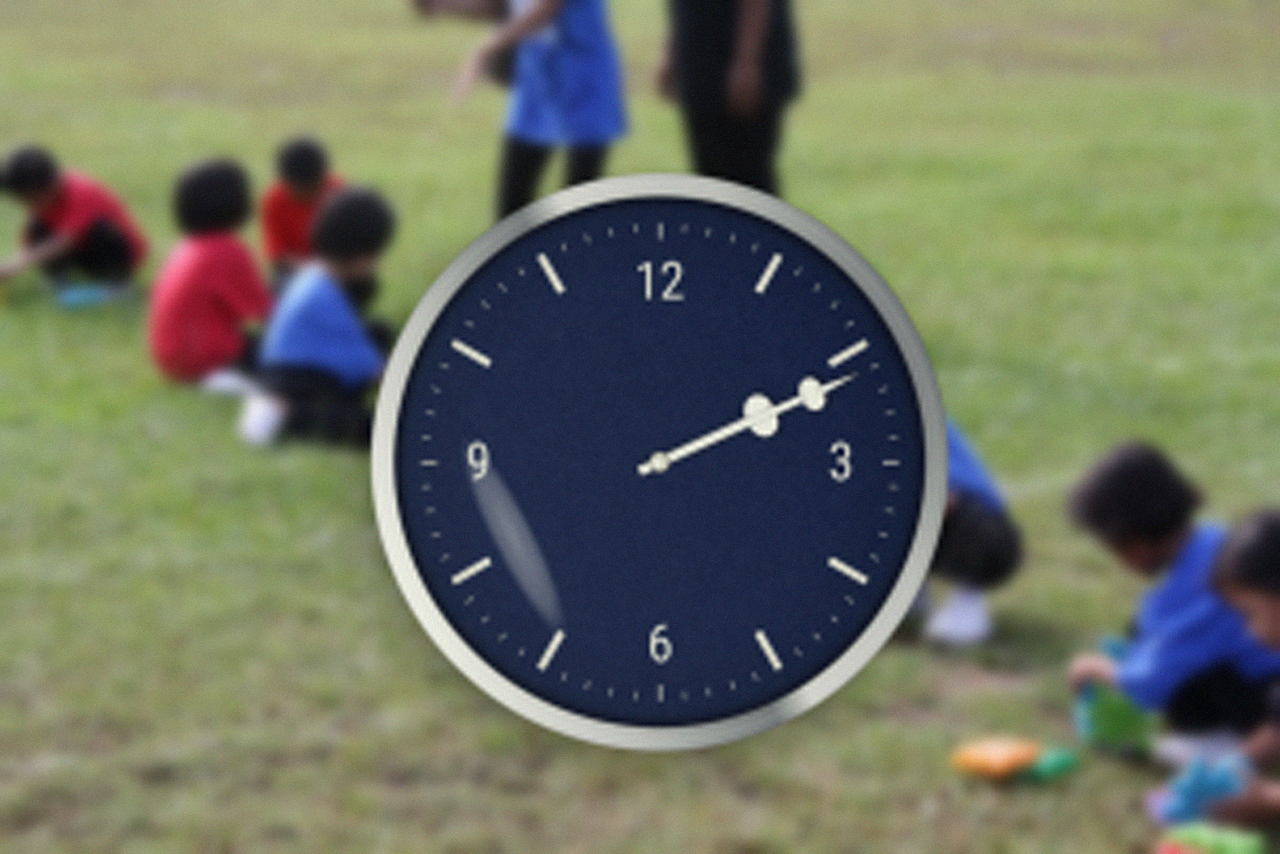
**2:11**
